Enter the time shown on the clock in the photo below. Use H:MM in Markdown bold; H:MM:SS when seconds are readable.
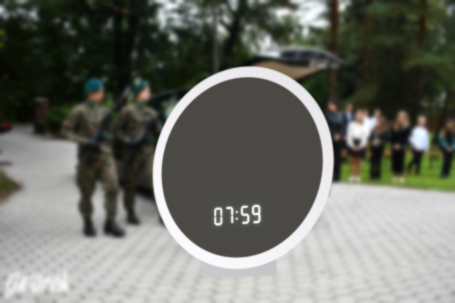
**7:59**
